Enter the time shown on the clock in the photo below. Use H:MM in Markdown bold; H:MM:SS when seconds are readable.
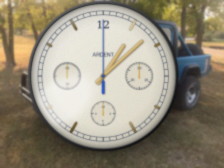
**1:08**
